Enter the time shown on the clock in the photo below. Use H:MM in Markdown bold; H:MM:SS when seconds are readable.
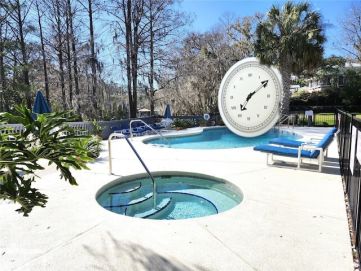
**7:09**
